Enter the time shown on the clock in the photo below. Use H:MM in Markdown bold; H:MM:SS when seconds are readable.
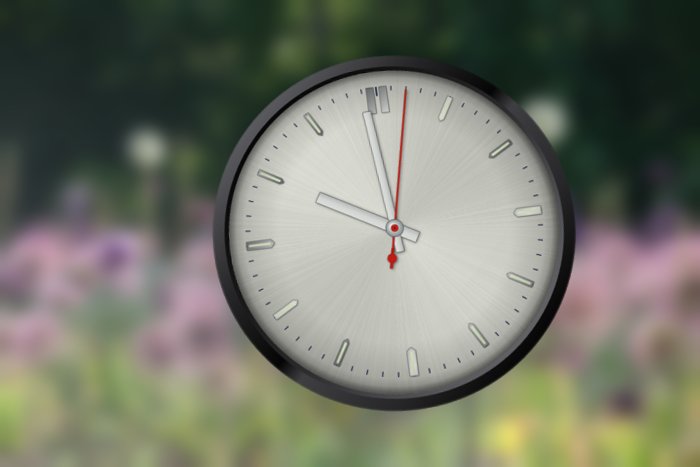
**9:59:02**
